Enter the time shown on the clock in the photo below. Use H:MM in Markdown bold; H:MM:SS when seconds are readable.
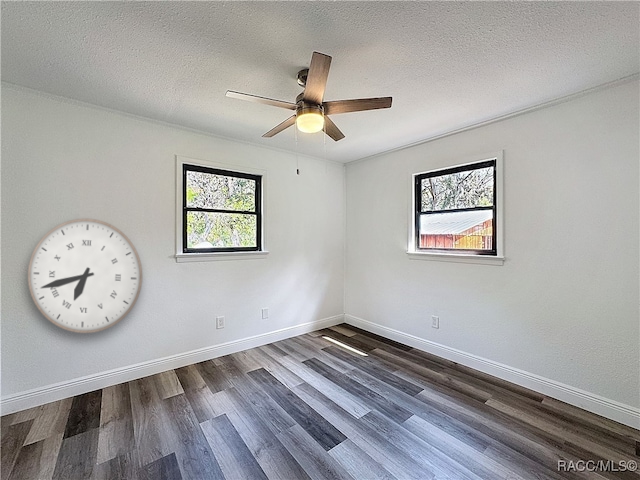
**6:42**
